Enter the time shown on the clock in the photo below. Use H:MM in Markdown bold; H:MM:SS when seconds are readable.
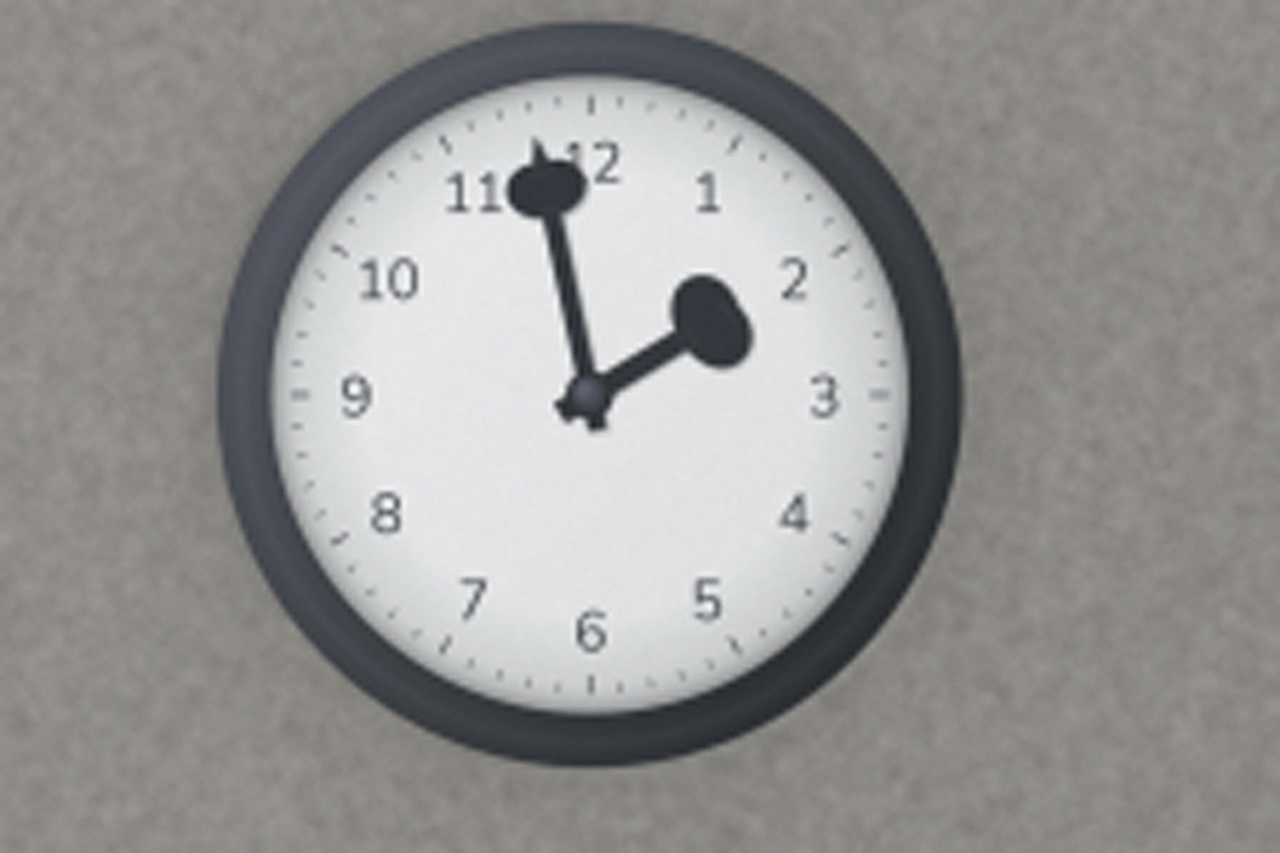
**1:58**
